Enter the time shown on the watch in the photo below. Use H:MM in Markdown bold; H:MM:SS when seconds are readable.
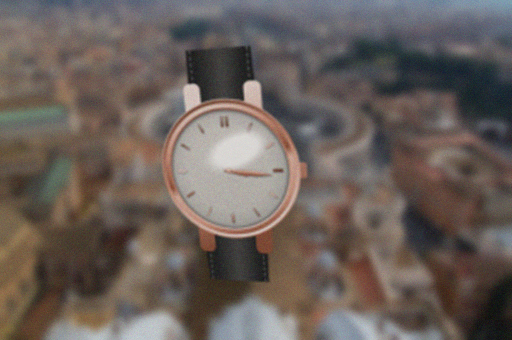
**3:16**
